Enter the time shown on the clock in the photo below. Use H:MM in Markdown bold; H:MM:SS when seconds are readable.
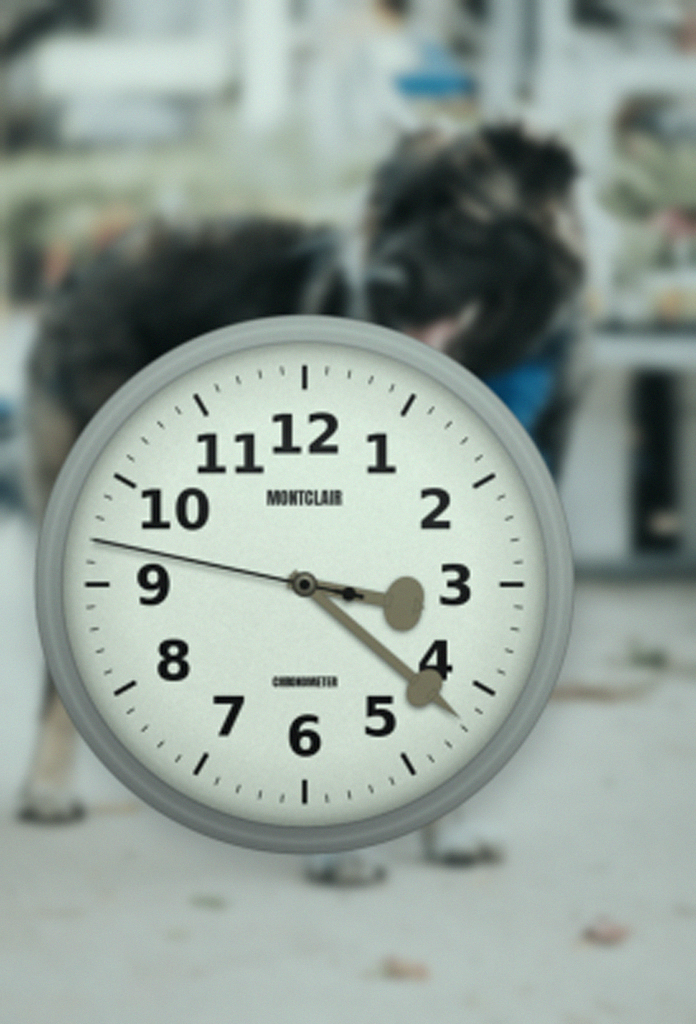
**3:21:47**
